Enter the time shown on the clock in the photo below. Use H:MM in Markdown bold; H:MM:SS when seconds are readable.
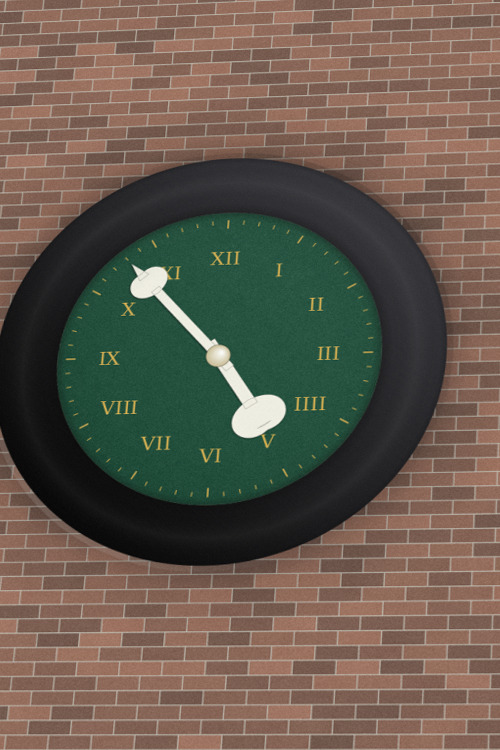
**4:53**
